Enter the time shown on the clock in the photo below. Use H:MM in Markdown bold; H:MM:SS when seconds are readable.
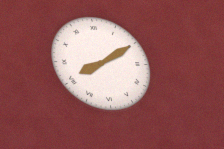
**8:10**
